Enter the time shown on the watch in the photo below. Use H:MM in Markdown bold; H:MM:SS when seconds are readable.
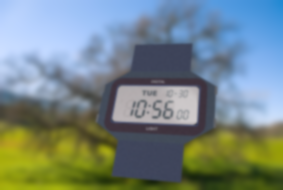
**10:56**
